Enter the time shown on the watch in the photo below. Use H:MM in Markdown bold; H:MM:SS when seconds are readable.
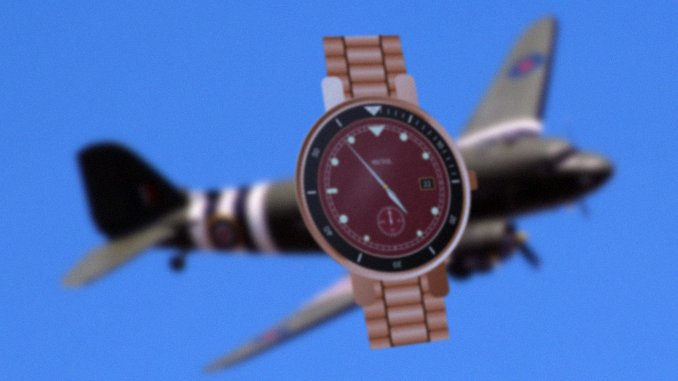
**4:54**
